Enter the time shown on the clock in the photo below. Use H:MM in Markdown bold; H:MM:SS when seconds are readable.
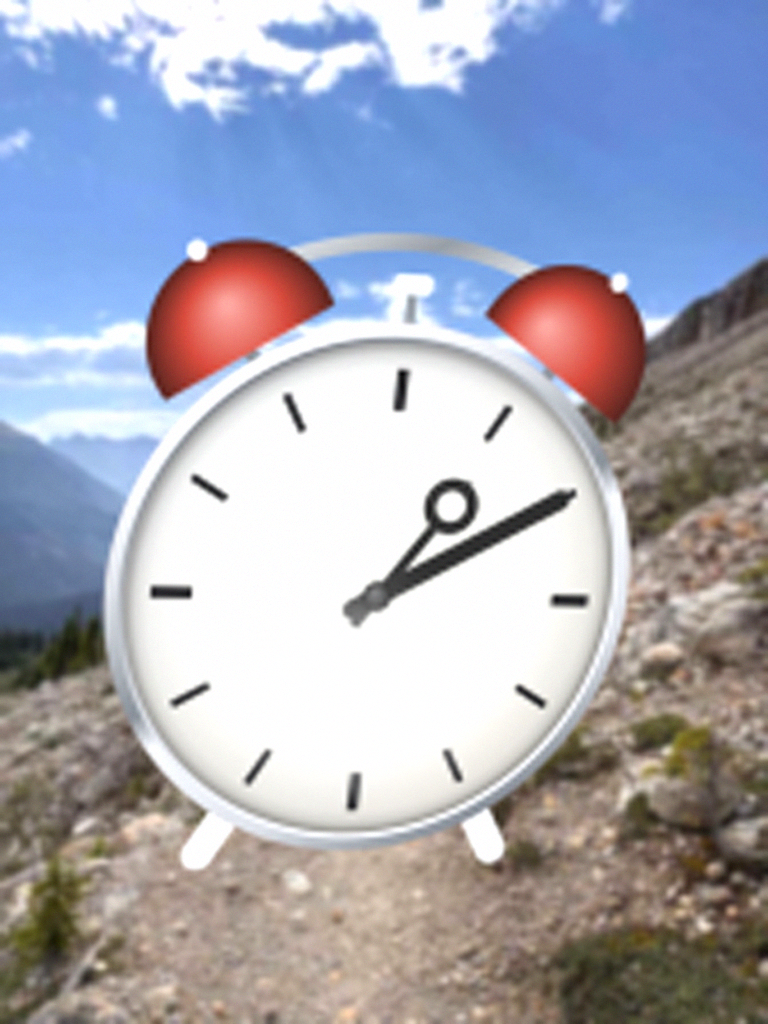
**1:10**
